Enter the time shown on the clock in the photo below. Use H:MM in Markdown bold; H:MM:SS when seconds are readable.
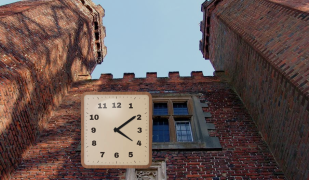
**4:09**
